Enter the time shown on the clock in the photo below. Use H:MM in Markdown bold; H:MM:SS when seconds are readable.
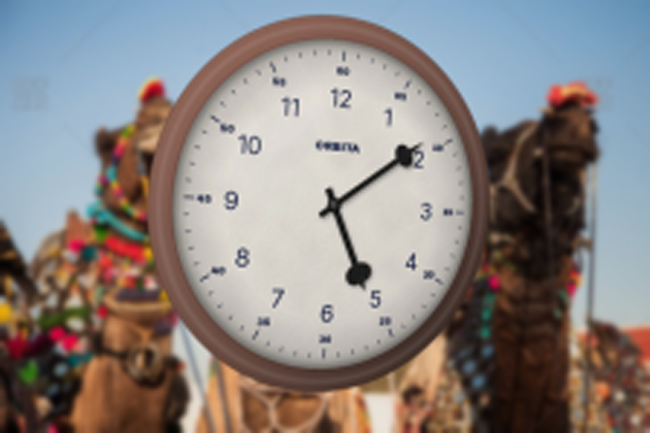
**5:09**
